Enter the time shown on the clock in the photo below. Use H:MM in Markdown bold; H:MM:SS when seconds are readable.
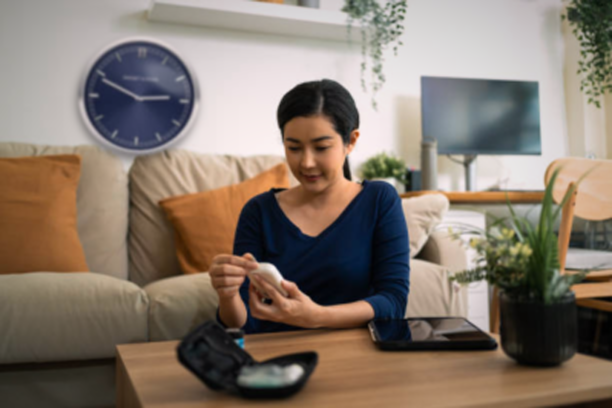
**2:49**
